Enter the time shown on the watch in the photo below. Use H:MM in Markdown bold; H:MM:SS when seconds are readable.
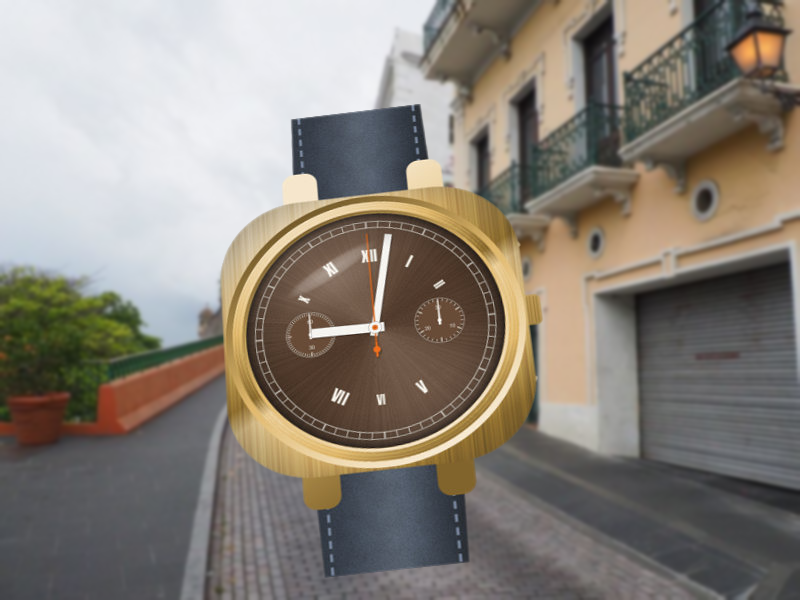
**9:02**
